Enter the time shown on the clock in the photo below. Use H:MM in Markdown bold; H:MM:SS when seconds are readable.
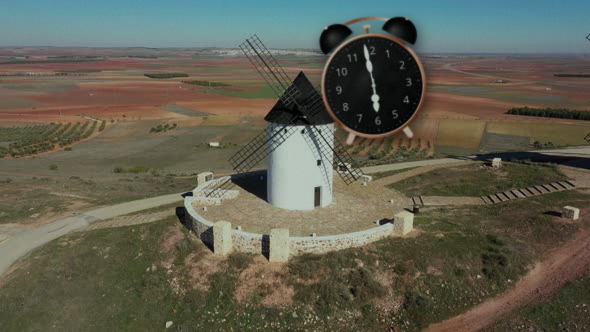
**5:59**
